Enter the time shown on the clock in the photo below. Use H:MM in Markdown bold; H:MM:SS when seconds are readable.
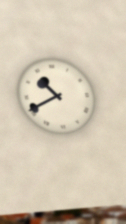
**10:41**
